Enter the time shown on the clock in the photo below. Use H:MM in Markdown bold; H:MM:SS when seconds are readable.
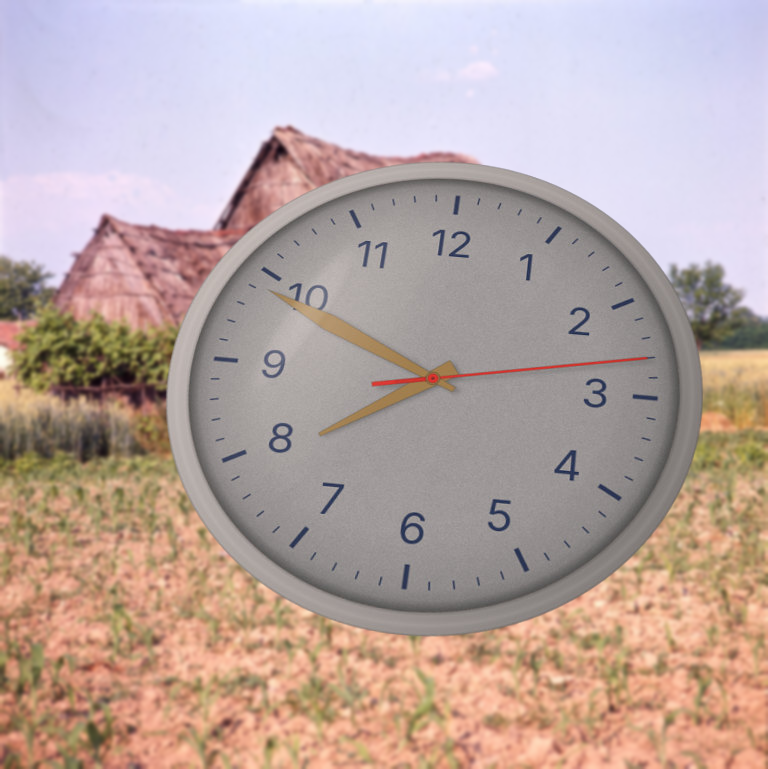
**7:49:13**
